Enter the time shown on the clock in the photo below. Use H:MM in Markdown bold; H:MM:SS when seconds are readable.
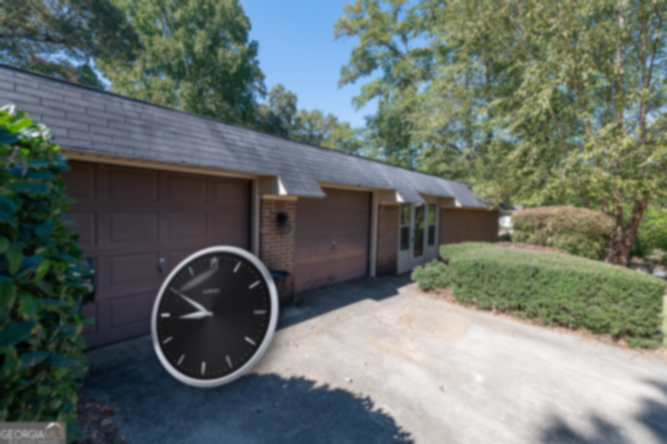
**8:50**
